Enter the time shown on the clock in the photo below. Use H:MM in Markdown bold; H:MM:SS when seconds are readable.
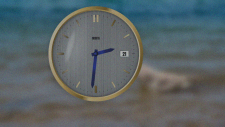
**2:31**
